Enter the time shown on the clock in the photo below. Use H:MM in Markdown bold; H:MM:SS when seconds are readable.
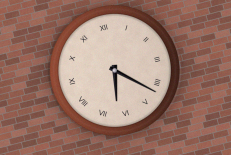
**6:22**
